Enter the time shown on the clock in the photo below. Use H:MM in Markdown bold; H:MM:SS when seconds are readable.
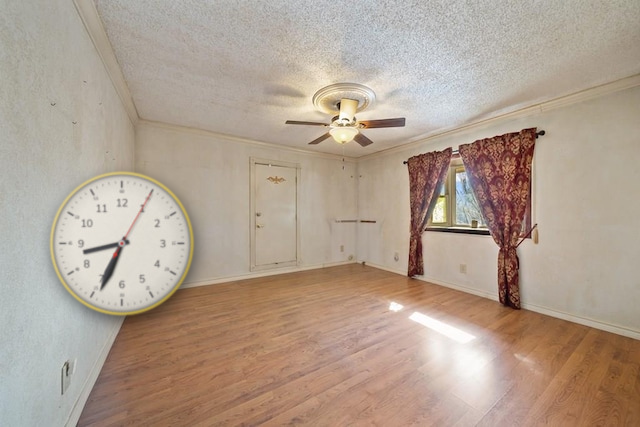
**8:34:05**
